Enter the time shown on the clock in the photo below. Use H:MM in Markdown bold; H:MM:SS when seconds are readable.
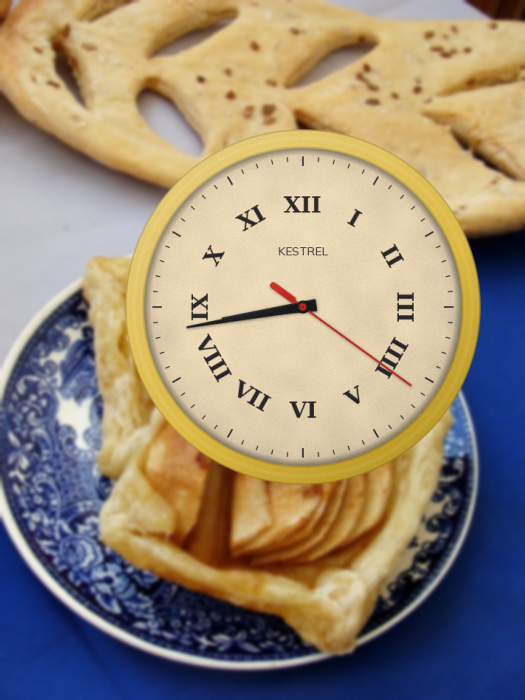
**8:43:21**
